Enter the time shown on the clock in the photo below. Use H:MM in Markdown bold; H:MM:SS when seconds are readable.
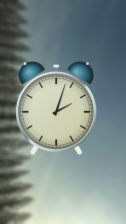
**2:03**
